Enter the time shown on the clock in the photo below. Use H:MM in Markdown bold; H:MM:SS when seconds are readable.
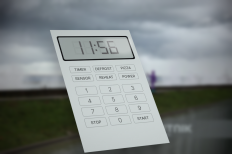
**11:56**
